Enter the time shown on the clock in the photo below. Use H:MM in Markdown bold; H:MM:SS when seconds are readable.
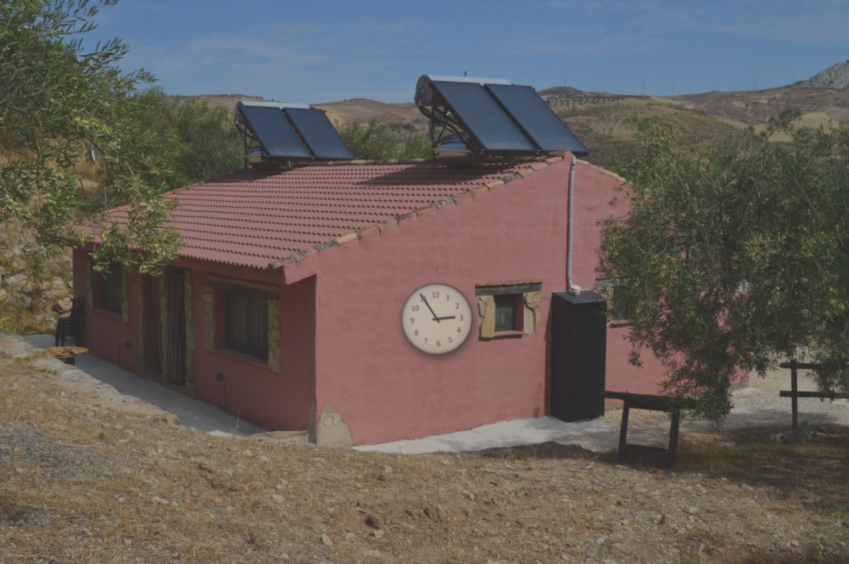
**2:55**
